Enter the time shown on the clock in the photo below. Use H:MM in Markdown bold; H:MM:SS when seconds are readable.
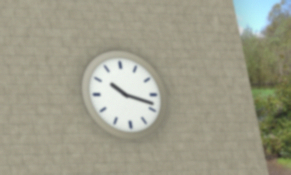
**10:18**
